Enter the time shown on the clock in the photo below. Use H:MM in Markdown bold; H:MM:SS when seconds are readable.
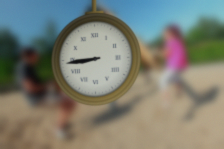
**8:44**
